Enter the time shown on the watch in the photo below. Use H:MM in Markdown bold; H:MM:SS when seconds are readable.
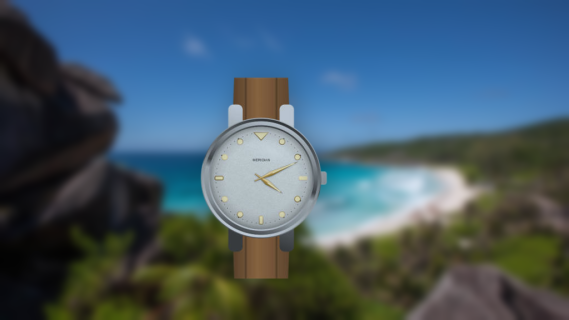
**4:11**
